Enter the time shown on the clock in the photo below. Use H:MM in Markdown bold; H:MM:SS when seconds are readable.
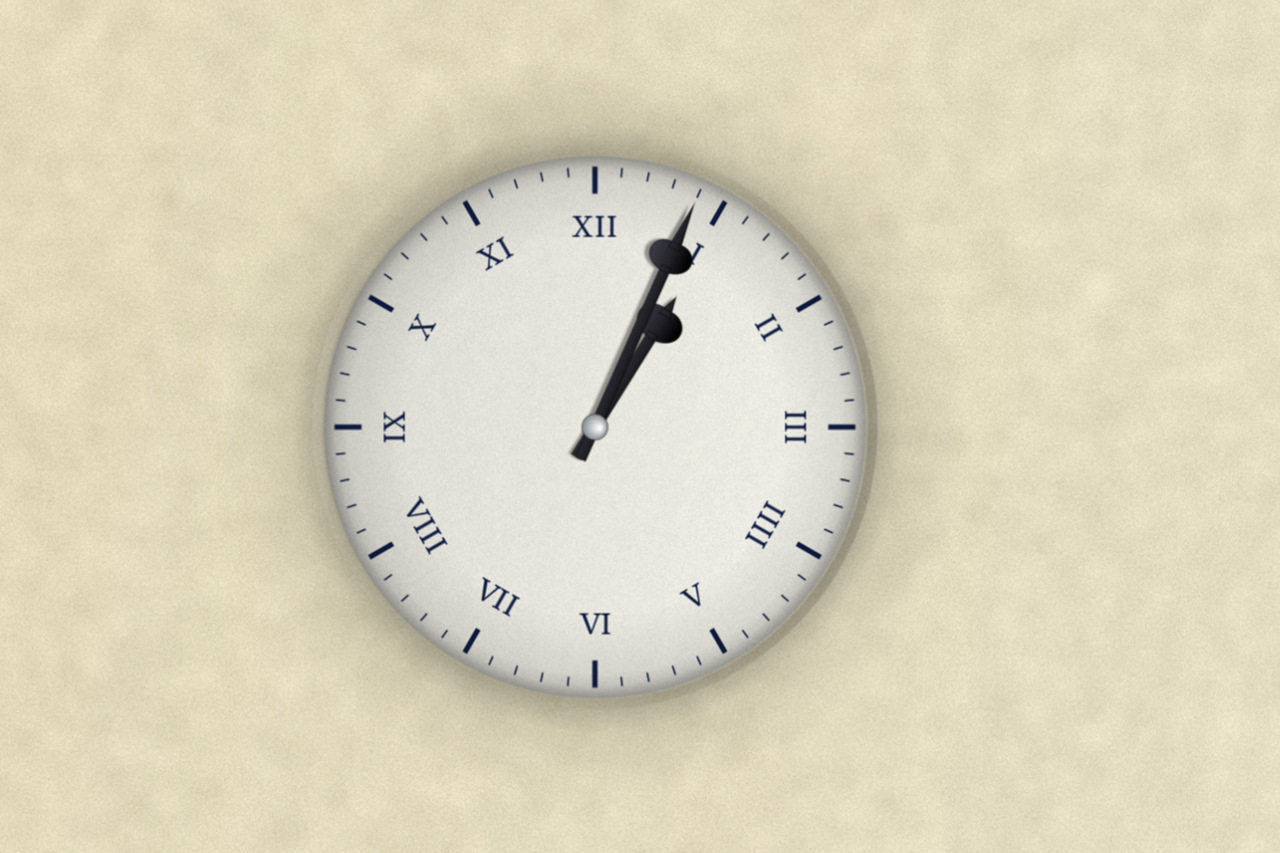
**1:04**
